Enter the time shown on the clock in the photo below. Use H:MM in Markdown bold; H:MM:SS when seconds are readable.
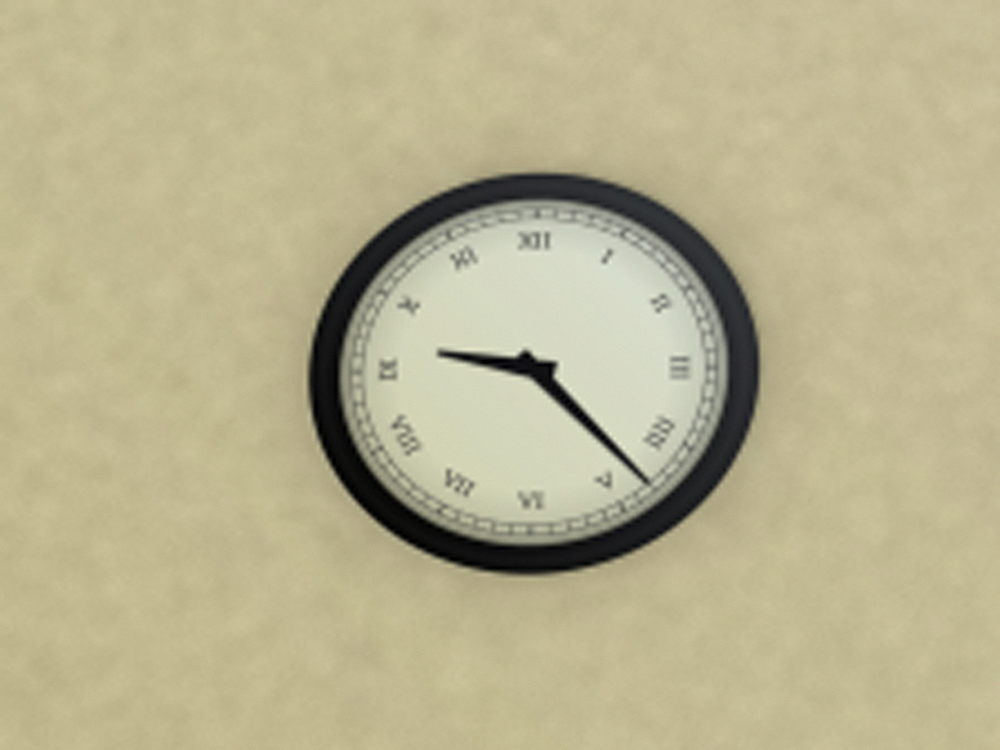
**9:23**
